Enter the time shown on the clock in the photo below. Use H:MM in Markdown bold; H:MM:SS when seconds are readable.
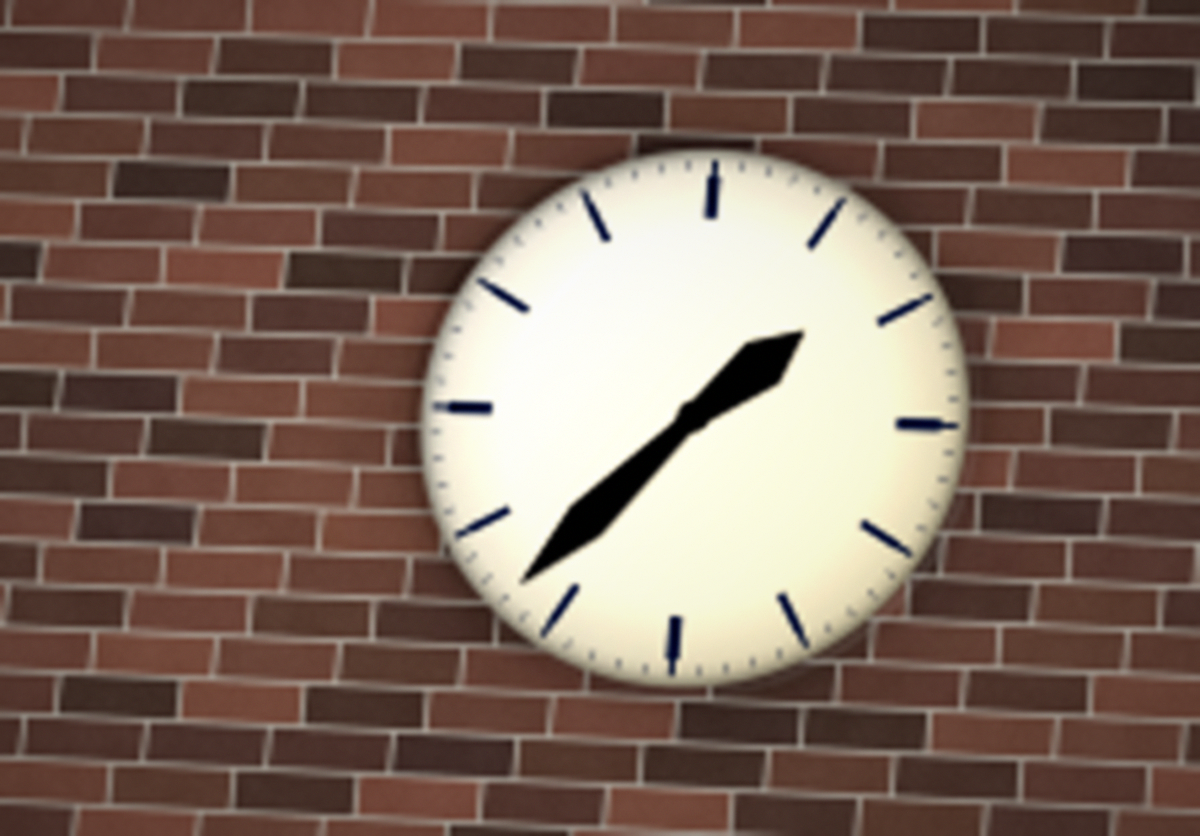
**1:37**
